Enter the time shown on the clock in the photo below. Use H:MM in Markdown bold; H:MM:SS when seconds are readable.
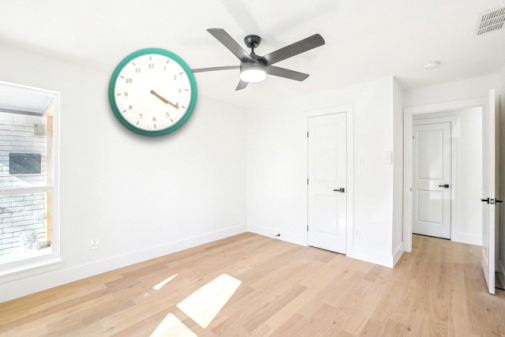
**4:21**
